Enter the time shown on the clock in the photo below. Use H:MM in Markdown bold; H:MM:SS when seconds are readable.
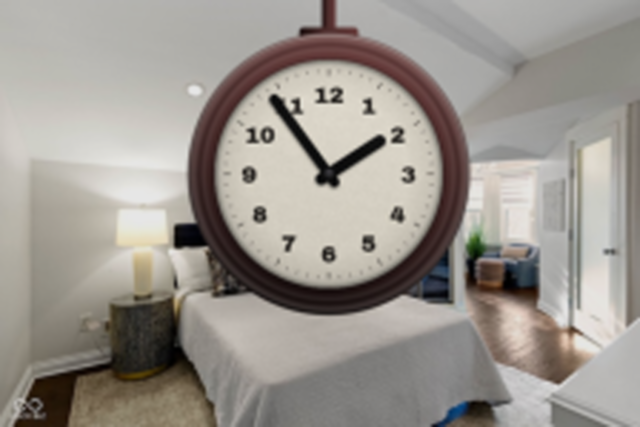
**1:54**
